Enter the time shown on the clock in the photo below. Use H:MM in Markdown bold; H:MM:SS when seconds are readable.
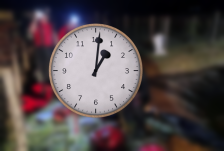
**1:01**
